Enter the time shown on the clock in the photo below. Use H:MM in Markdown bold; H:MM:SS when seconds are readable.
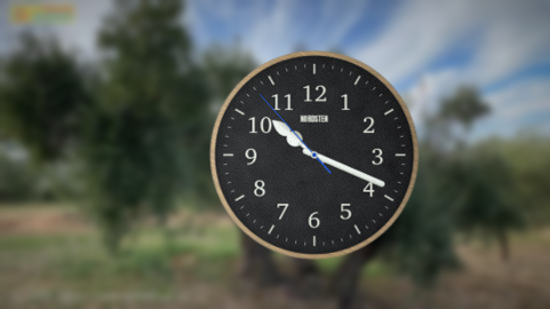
**10:18:53**
